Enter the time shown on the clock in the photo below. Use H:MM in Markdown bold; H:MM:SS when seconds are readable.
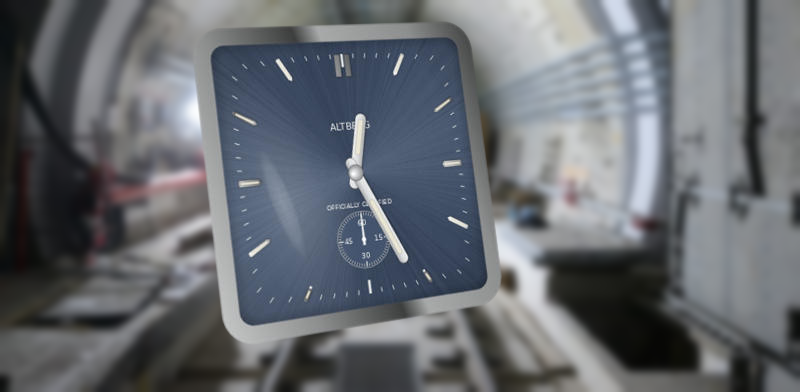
**12:26**
